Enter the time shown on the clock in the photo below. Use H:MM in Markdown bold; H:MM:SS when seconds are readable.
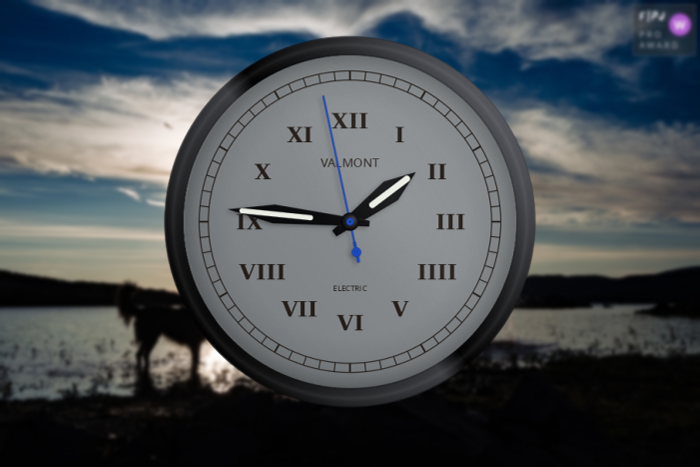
**1:45:58**
